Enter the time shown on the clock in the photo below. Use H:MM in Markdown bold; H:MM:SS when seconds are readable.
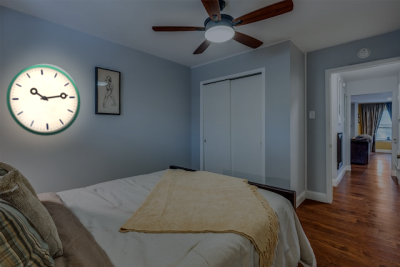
**10:14**
